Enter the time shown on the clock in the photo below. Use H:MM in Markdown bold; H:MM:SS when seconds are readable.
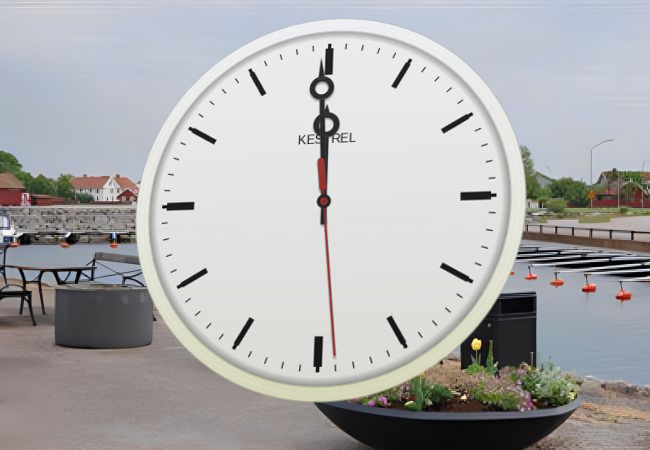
**11:59:29**
